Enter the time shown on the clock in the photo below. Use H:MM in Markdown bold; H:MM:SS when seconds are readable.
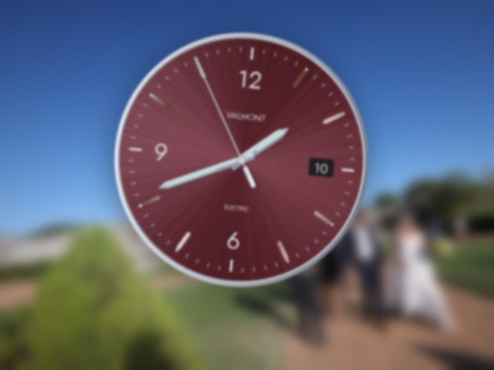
**1:40:55**
